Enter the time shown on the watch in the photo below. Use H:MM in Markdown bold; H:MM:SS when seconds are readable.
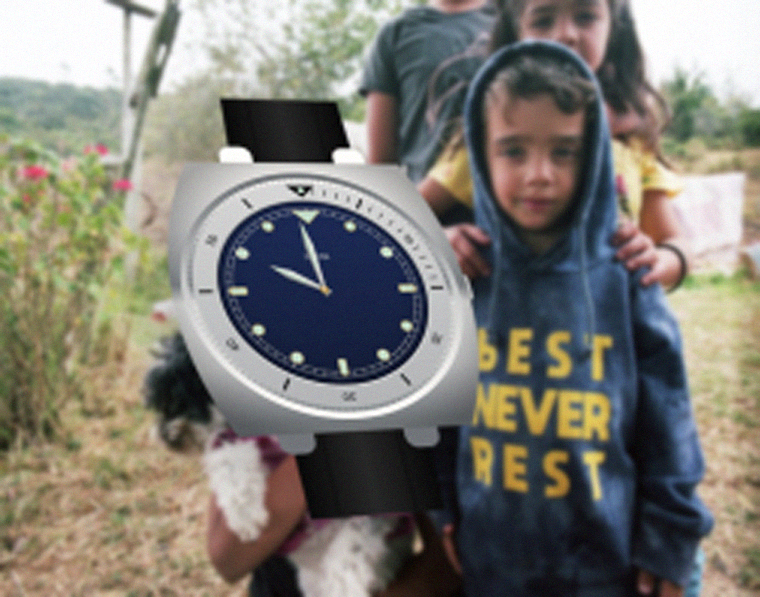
**9:59**
